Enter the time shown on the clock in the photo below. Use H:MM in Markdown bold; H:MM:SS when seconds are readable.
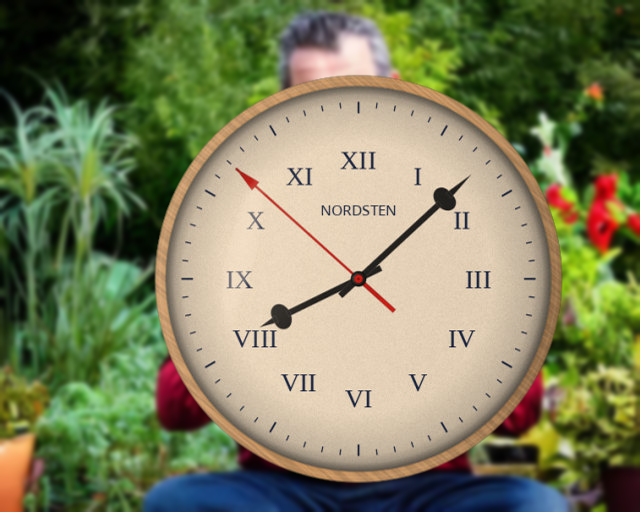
**8:07:52**
